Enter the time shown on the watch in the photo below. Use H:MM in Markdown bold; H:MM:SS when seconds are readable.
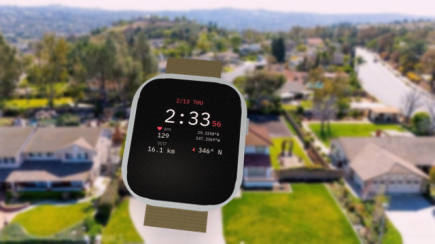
**2:33:56**
